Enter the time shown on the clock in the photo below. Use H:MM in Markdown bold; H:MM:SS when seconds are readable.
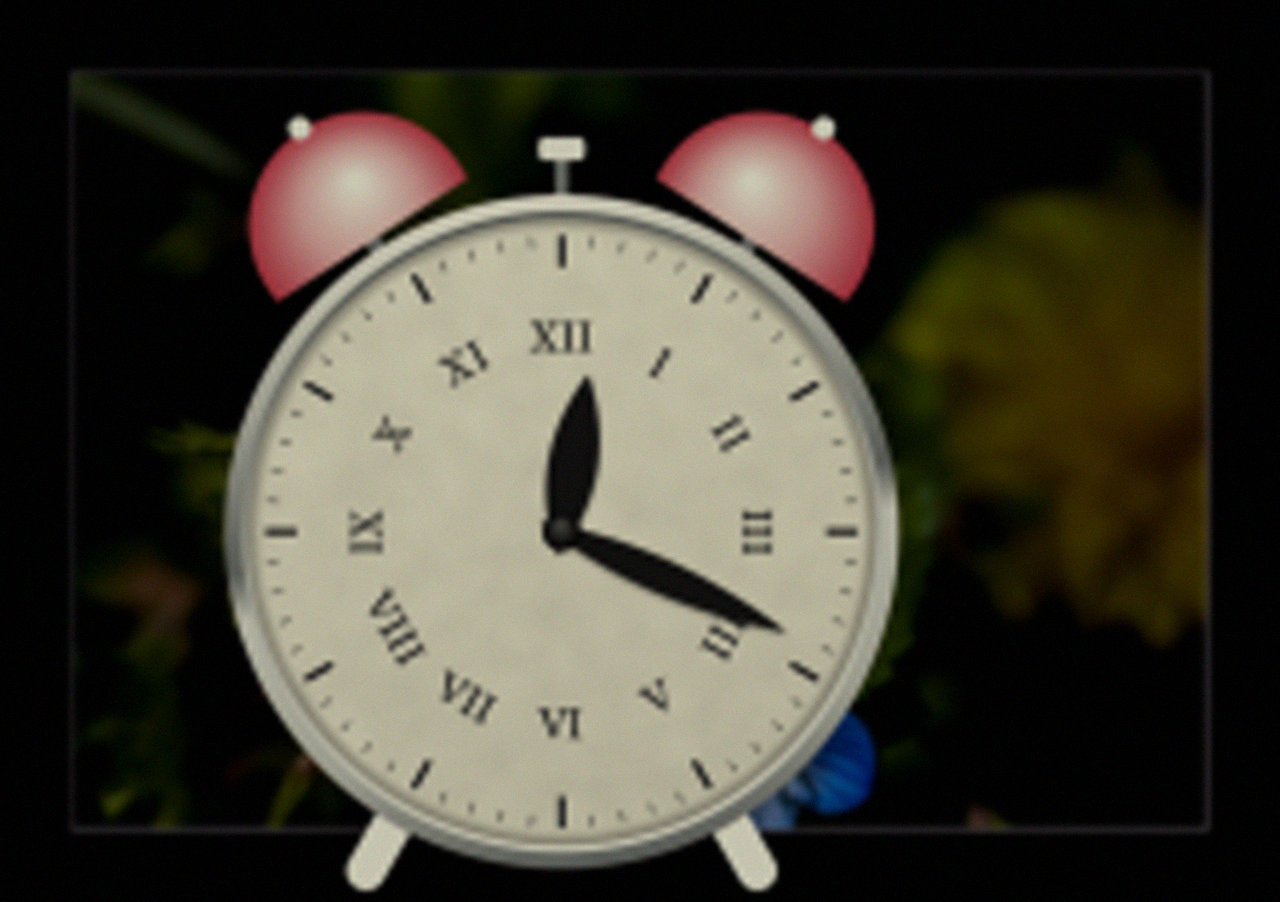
**12:19**
